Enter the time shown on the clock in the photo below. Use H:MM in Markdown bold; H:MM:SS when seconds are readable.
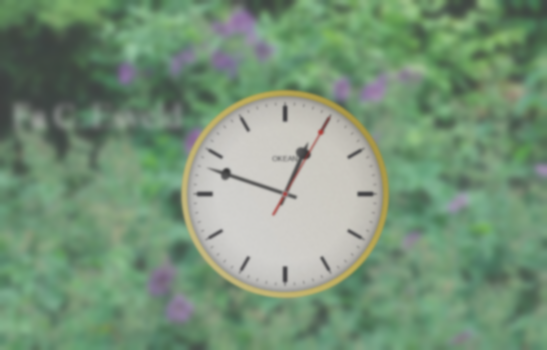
**12:48:05**
